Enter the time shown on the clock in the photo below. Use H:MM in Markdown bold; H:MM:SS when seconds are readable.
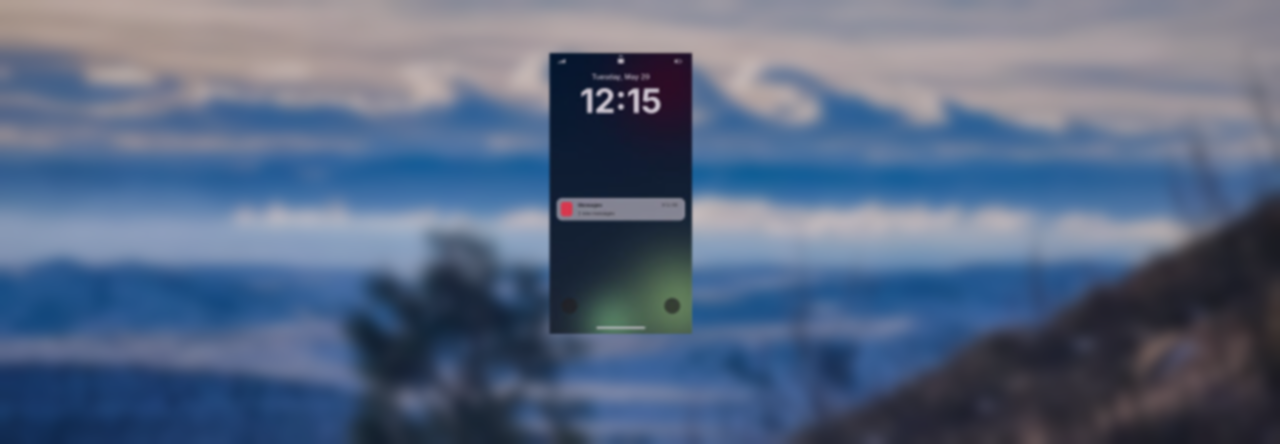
**12:15**
